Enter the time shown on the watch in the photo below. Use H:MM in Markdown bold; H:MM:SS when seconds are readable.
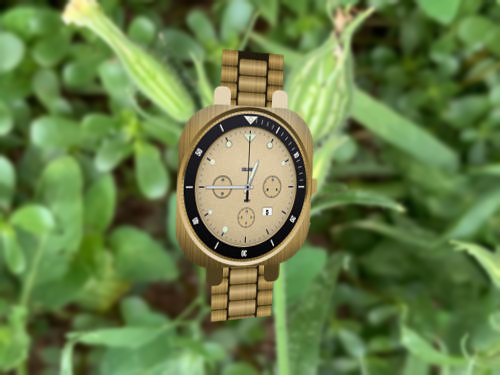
**12:45**
